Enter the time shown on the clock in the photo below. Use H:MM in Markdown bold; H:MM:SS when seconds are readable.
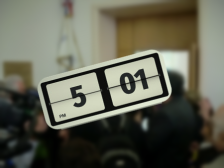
**5:01**
